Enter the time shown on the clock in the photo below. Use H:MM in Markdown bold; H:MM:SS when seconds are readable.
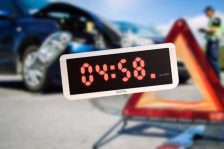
**4:58**
